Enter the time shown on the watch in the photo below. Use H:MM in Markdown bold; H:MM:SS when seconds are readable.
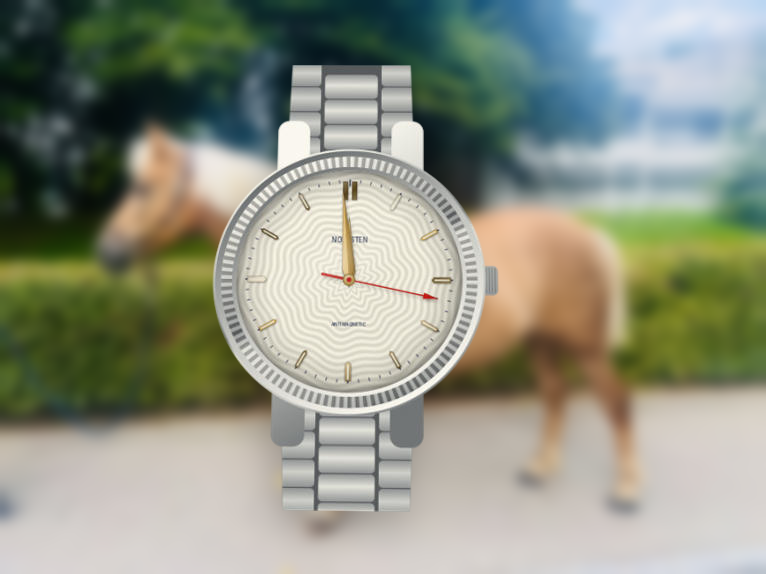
**11:59:17**
